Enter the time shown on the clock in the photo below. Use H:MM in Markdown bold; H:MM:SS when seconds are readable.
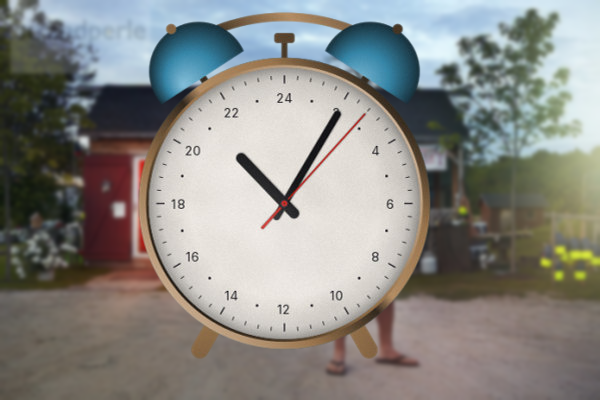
**21:05:07**
